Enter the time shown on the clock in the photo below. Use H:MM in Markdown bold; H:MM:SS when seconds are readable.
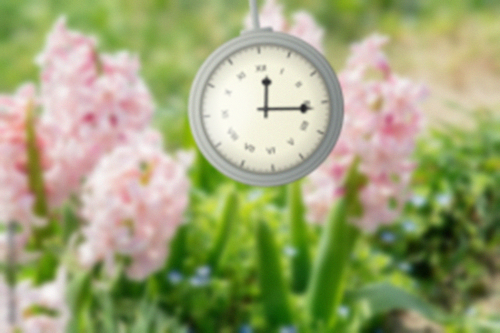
**12:16**
